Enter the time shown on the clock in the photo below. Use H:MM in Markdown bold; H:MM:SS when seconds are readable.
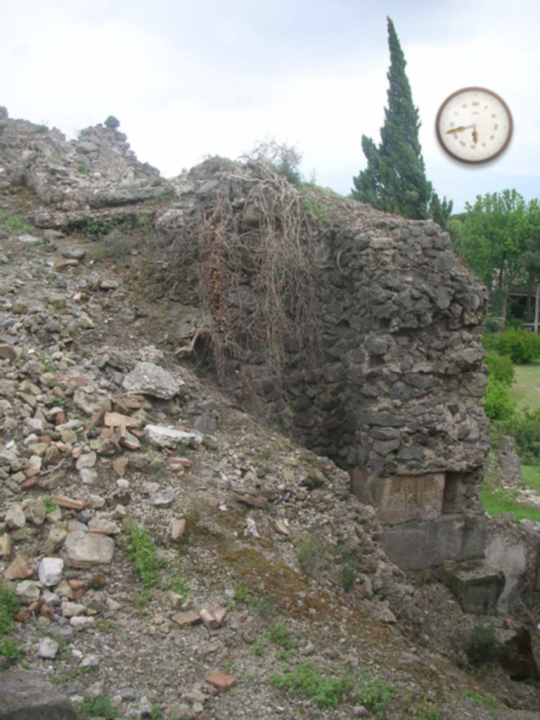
**5:42**
